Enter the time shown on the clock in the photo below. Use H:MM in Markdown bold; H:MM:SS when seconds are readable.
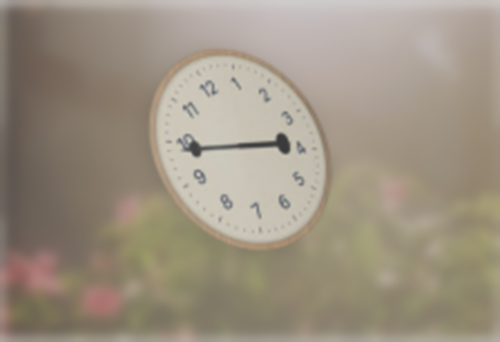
**3:49**
